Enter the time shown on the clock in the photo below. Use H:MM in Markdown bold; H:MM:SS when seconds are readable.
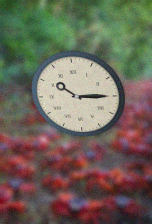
**10:15**
